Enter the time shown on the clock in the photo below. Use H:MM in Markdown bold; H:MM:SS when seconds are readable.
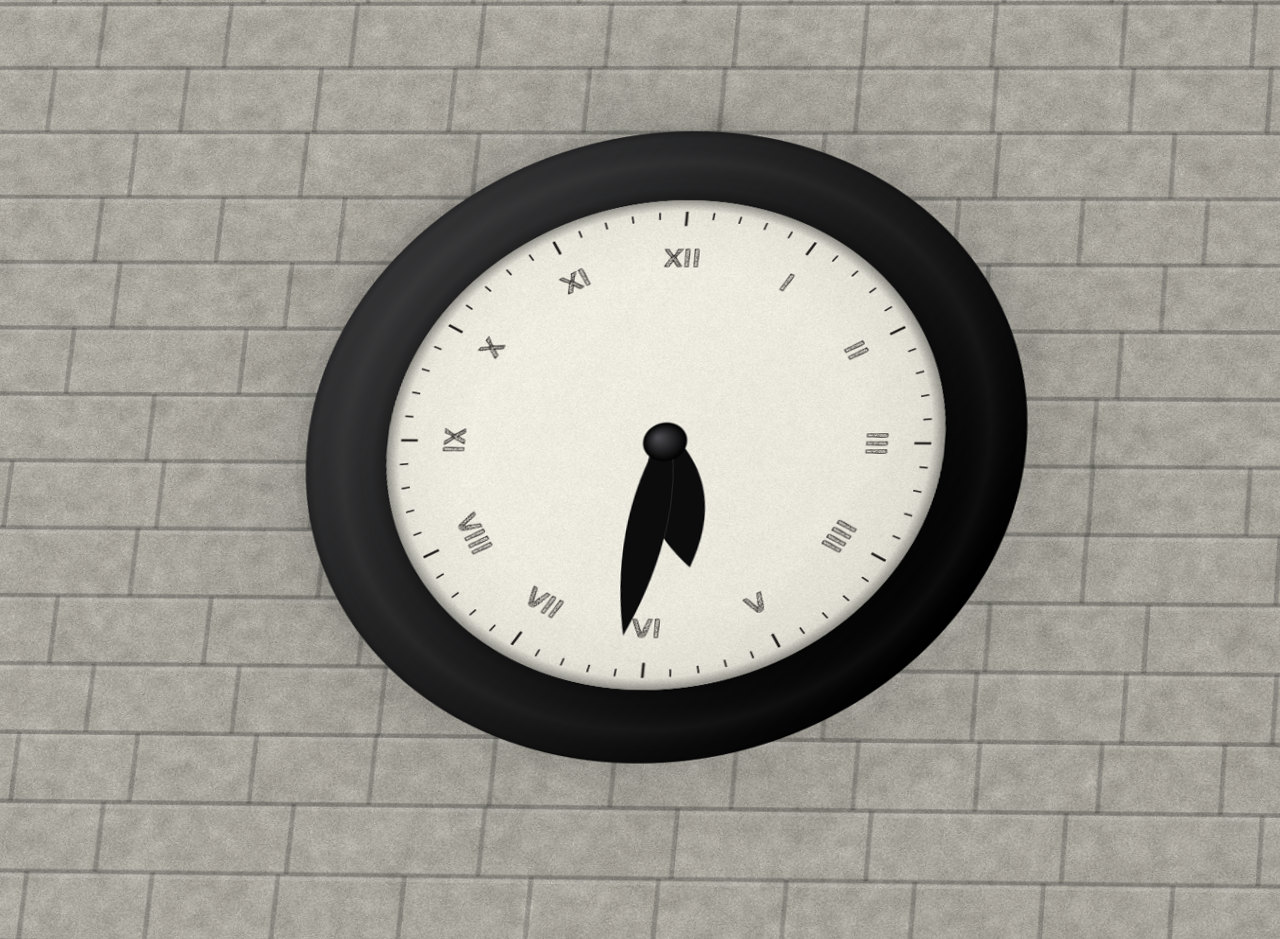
**5:31**
